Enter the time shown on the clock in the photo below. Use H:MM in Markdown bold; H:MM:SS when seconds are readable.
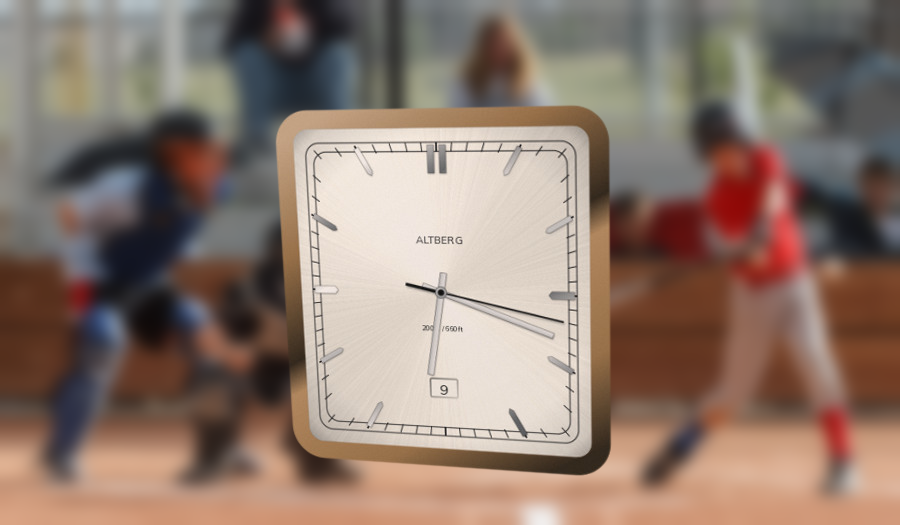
**6:18:17**
